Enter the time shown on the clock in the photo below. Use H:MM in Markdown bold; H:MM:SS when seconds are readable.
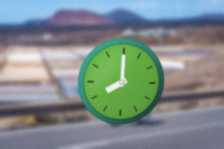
**8:00**
